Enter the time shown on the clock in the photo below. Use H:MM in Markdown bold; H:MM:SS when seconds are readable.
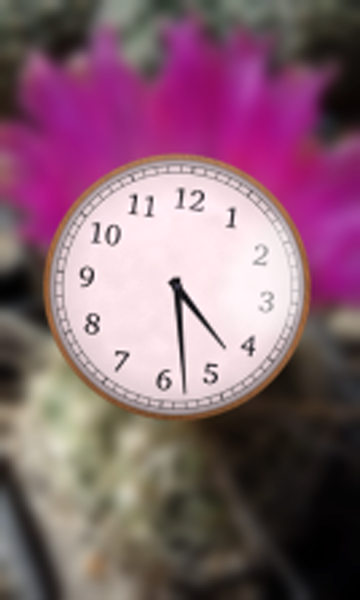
**4:28**
